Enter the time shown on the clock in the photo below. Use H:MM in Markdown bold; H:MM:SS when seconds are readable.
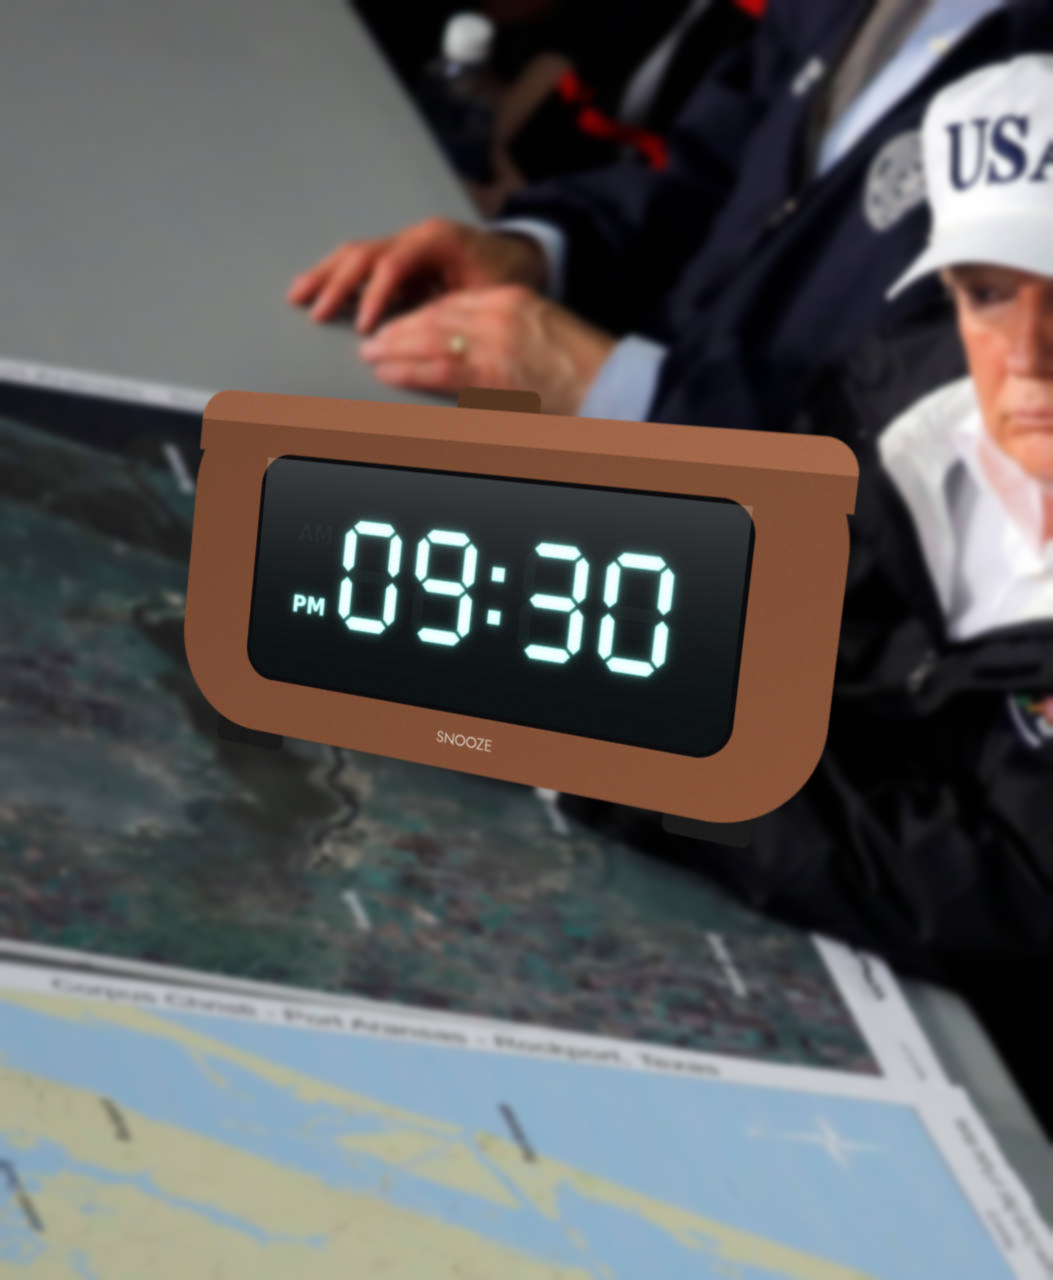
**9:30**
